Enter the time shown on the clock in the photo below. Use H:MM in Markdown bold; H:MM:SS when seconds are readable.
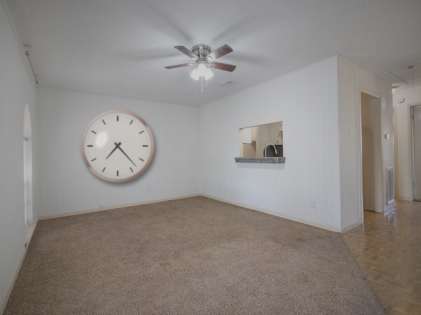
**7:23**
